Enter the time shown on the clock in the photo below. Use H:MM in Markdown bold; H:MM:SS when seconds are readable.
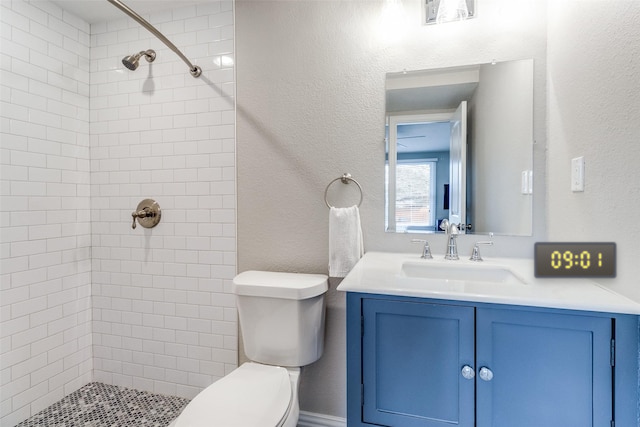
**9:01**
